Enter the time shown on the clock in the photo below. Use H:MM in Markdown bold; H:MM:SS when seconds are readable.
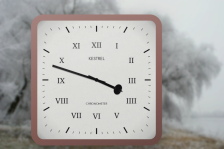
**3:48**
